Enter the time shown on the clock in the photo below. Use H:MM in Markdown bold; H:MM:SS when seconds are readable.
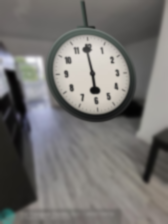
**5:59**
